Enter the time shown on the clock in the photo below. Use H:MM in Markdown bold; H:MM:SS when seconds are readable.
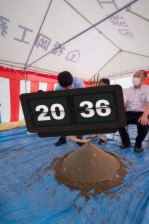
**20:36**
